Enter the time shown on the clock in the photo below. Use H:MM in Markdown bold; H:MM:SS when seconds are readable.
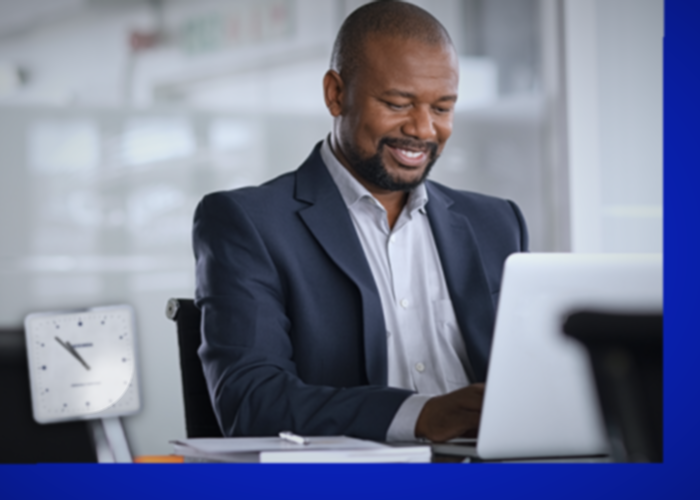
**10:53**
